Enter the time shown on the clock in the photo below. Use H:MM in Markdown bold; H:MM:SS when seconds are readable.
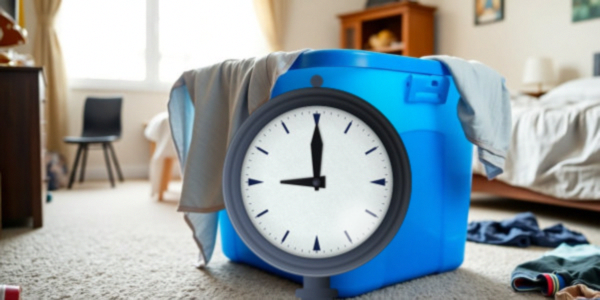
**9:00**
